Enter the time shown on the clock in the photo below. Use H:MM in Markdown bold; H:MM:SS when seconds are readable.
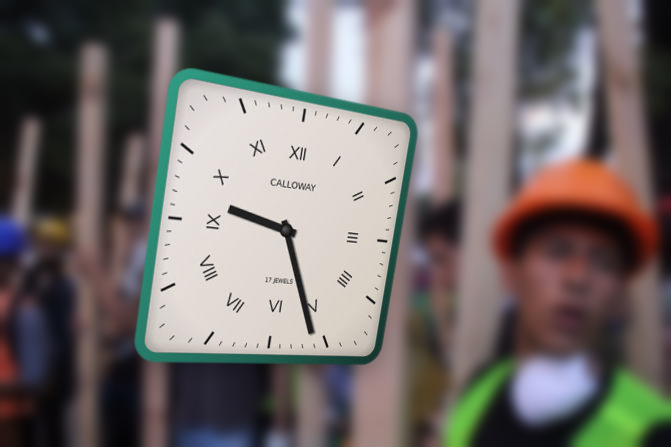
**9:26**
